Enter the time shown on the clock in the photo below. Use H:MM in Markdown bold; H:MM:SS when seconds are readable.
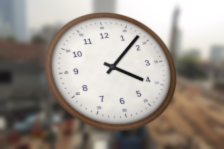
**4:08**
